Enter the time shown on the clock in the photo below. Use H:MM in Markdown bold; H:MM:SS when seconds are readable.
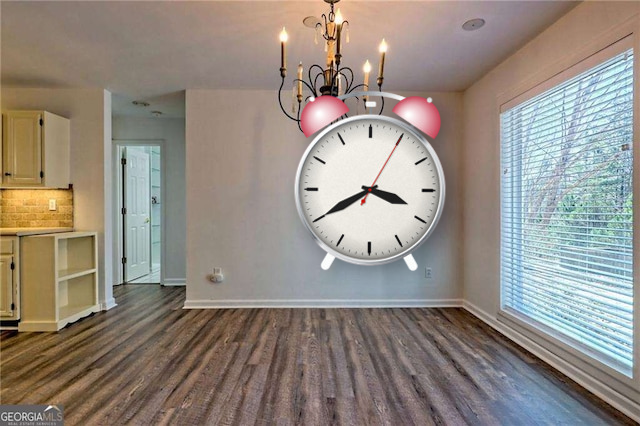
**3:40:05**
